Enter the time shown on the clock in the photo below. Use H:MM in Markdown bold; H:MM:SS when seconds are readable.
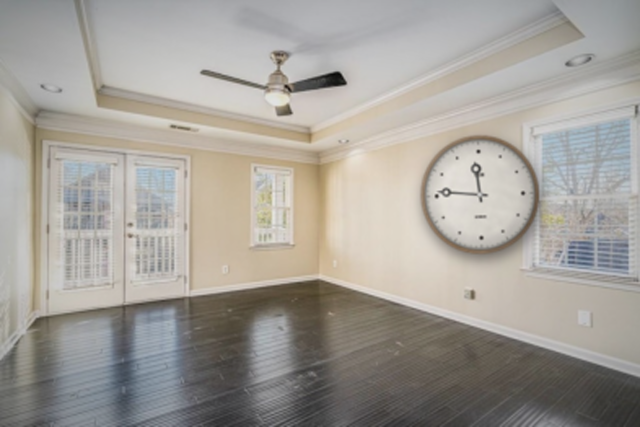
**11:46**
